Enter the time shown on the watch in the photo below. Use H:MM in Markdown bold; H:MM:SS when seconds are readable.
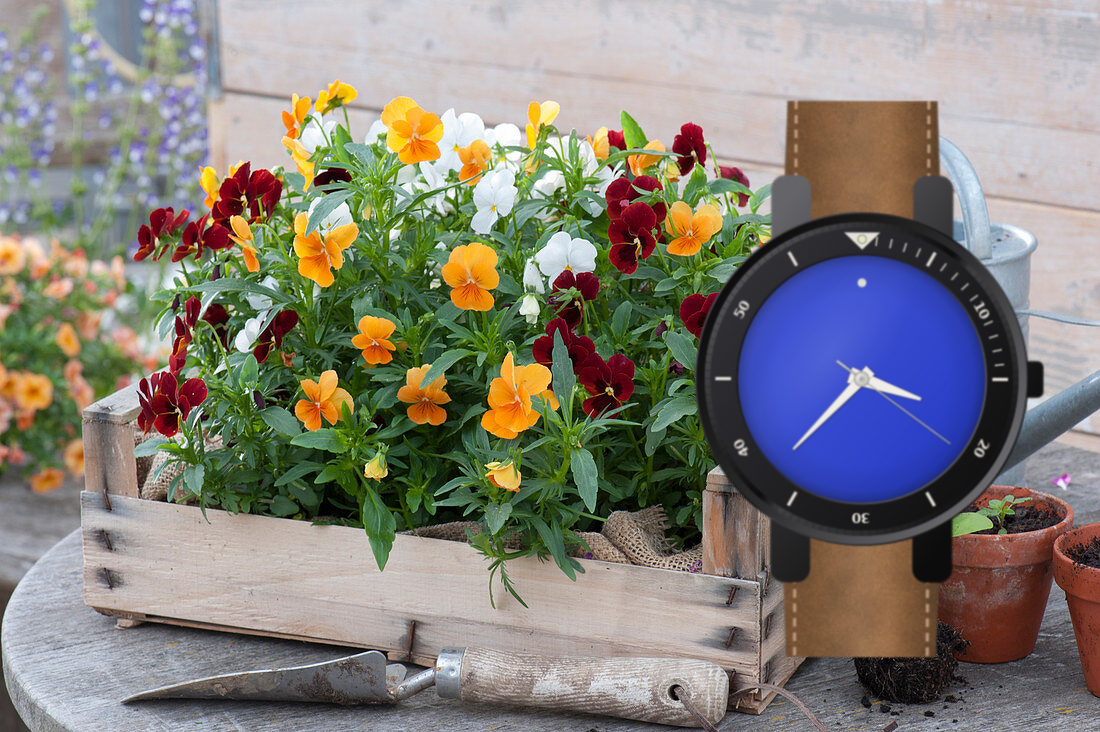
**3:37:21**
